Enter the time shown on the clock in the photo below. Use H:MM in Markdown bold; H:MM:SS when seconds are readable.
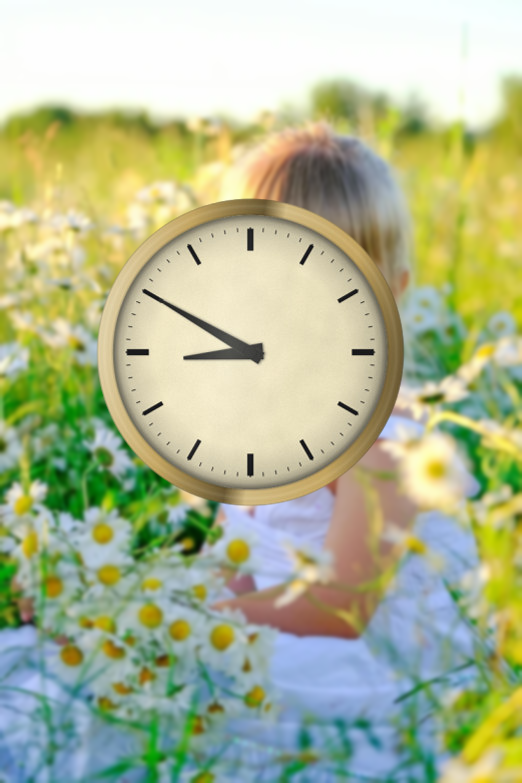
**8:50**
